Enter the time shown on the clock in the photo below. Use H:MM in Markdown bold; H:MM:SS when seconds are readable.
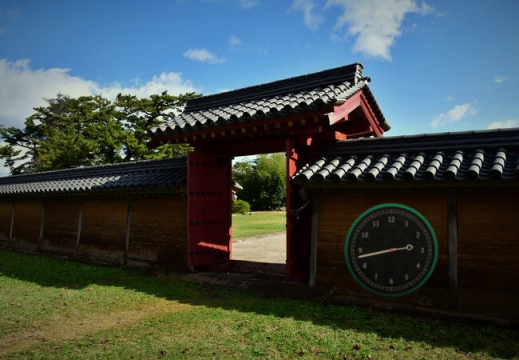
**2:43**
